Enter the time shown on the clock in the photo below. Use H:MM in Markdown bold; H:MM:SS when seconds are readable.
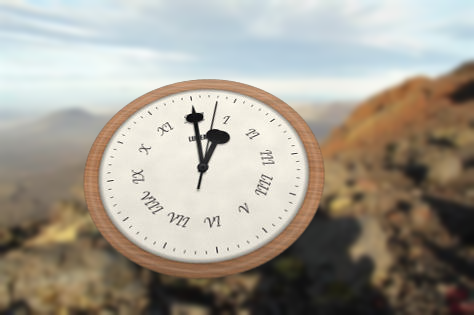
**1:00:03**
